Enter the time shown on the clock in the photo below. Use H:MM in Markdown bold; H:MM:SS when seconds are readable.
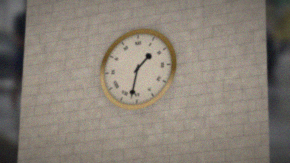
**1:32**
